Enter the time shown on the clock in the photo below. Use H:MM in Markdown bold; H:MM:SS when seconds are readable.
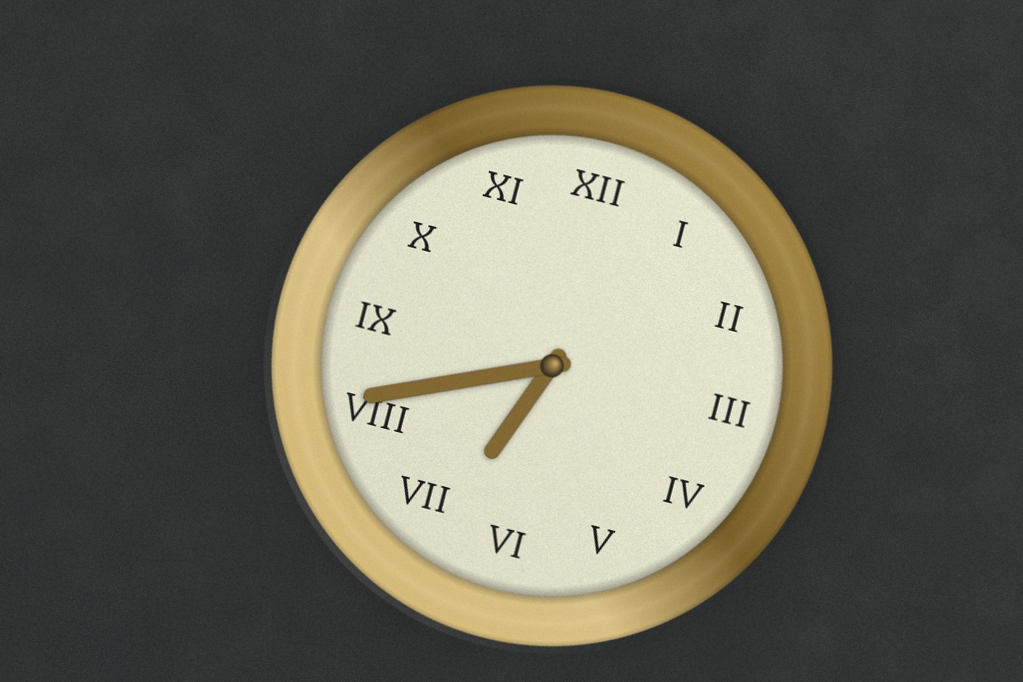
**6:41**
